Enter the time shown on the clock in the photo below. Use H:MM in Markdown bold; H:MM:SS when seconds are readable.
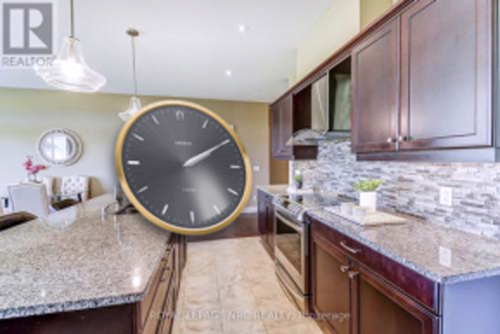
**2:10**
